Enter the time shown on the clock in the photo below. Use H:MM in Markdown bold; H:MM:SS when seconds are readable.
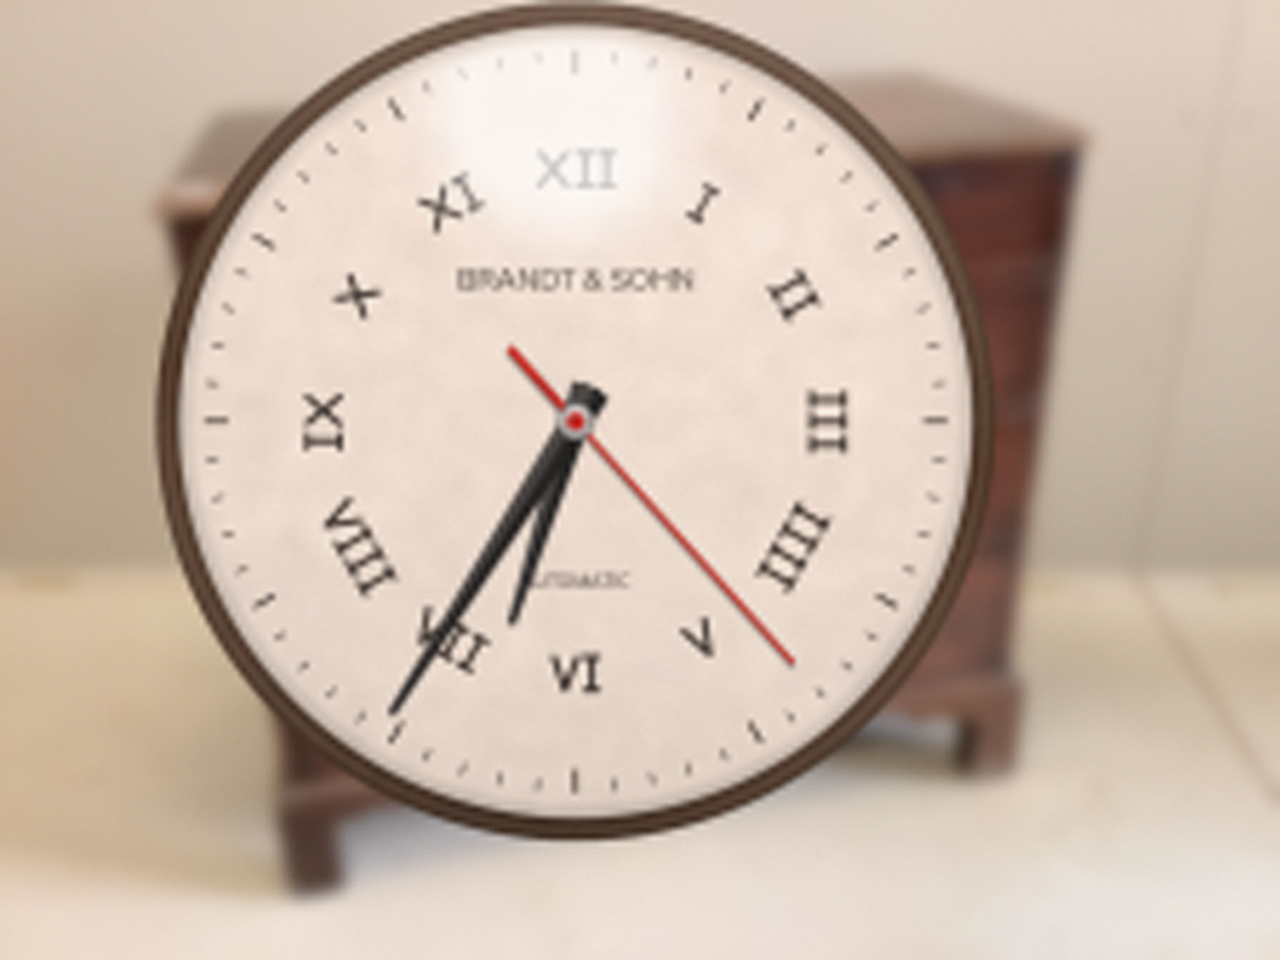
**6:35:23**
